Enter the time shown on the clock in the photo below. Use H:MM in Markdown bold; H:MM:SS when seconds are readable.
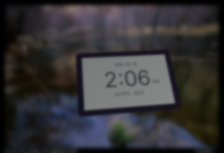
**2:06**
